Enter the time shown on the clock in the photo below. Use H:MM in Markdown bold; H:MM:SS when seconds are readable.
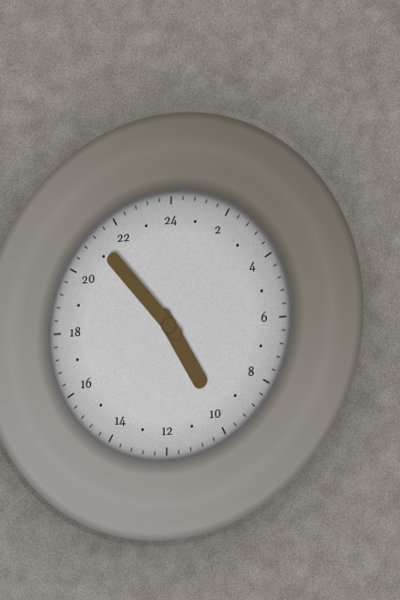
**9:53**
